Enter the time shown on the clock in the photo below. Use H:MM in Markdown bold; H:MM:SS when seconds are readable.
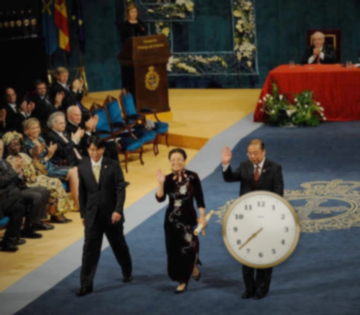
**7:38**
